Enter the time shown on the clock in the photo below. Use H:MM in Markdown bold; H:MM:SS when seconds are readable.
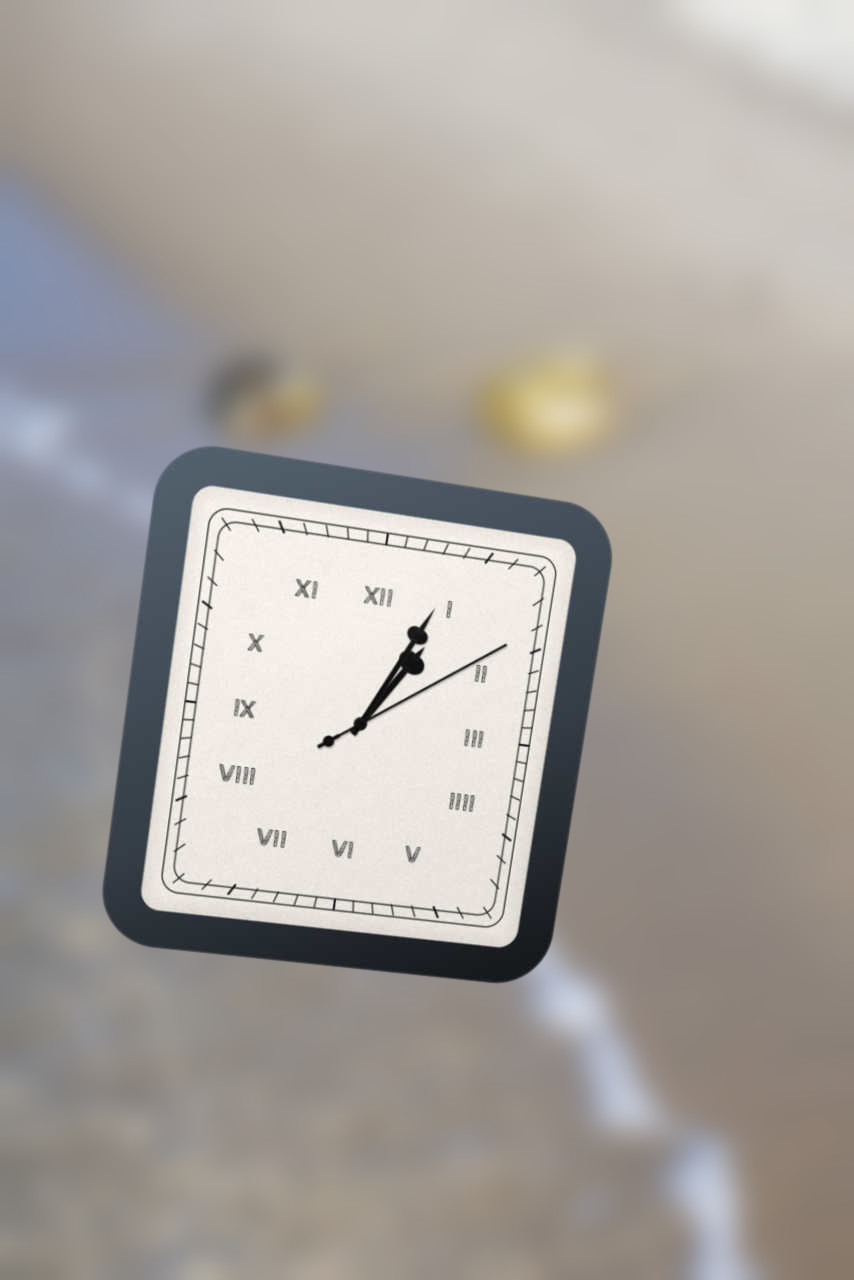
**1:04:09**
